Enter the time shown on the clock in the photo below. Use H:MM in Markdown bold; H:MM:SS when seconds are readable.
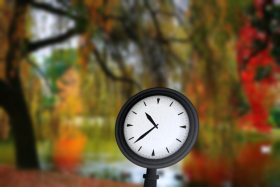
**10:38**
